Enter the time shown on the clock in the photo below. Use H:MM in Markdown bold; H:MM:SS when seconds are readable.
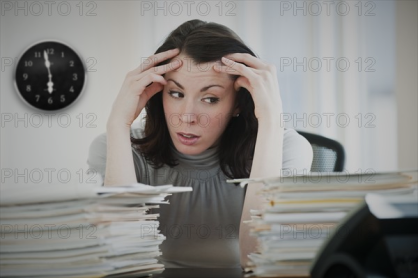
**5:58**
